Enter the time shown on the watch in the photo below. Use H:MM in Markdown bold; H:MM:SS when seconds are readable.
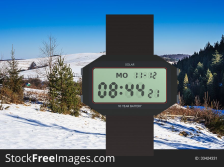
**8:44:21**
